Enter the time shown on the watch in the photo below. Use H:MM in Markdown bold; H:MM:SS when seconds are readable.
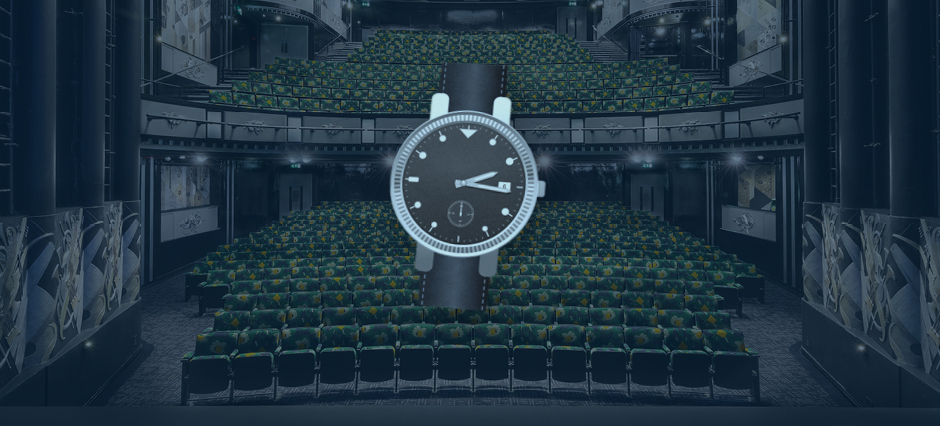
**2:16**
